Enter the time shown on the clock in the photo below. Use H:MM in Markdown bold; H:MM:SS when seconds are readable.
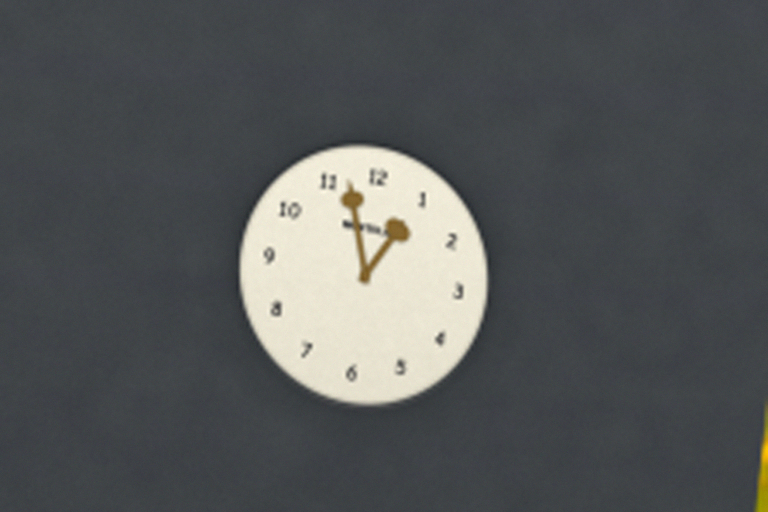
**12:57**
